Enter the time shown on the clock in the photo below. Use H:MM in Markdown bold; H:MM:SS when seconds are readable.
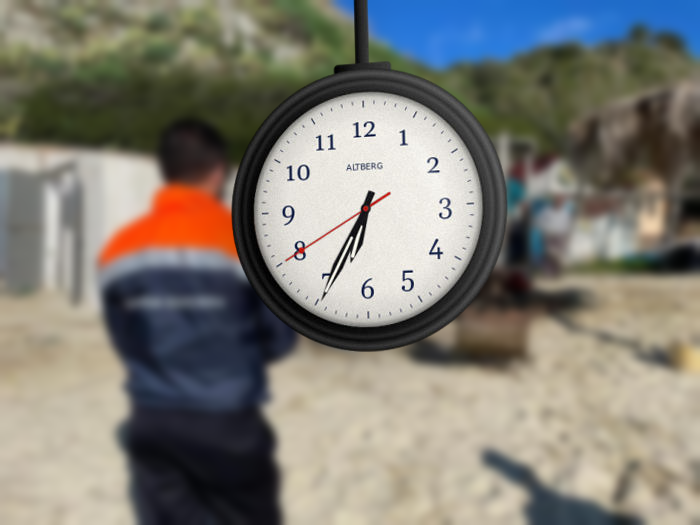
**6:34:40**
